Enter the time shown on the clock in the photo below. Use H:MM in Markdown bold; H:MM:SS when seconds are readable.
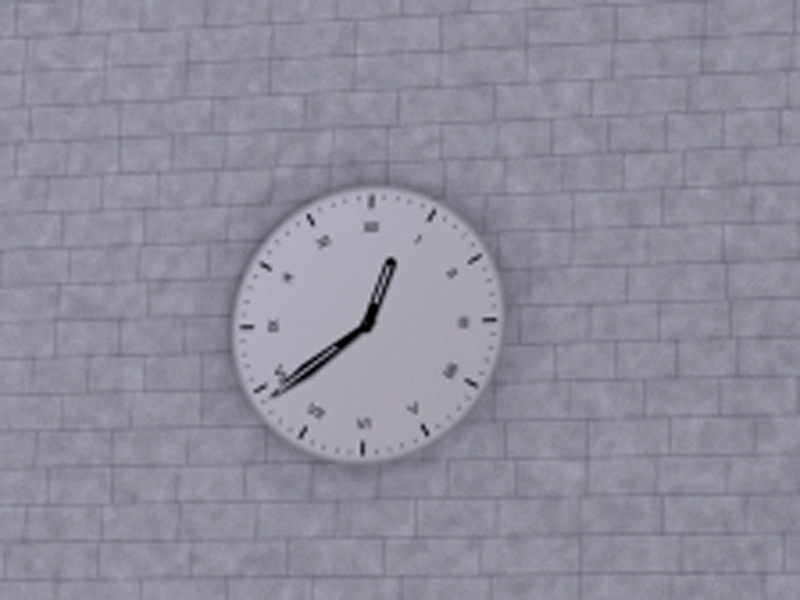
**12:39**
